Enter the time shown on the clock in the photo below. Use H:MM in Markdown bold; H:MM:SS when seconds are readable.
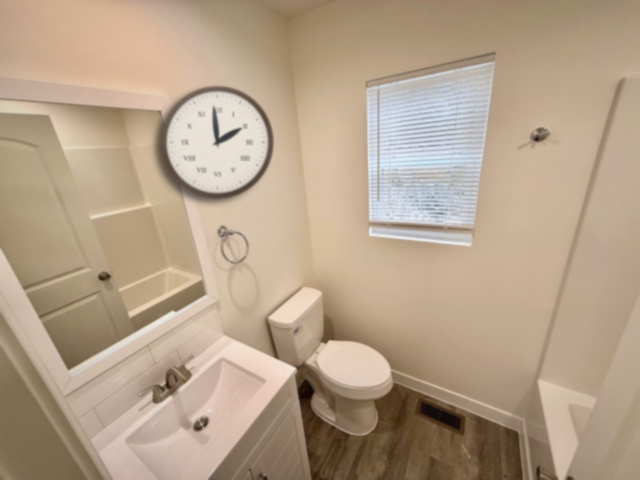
**1:59**
